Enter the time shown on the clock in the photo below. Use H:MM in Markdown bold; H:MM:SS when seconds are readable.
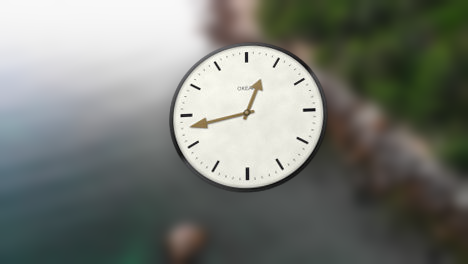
**12:43**
